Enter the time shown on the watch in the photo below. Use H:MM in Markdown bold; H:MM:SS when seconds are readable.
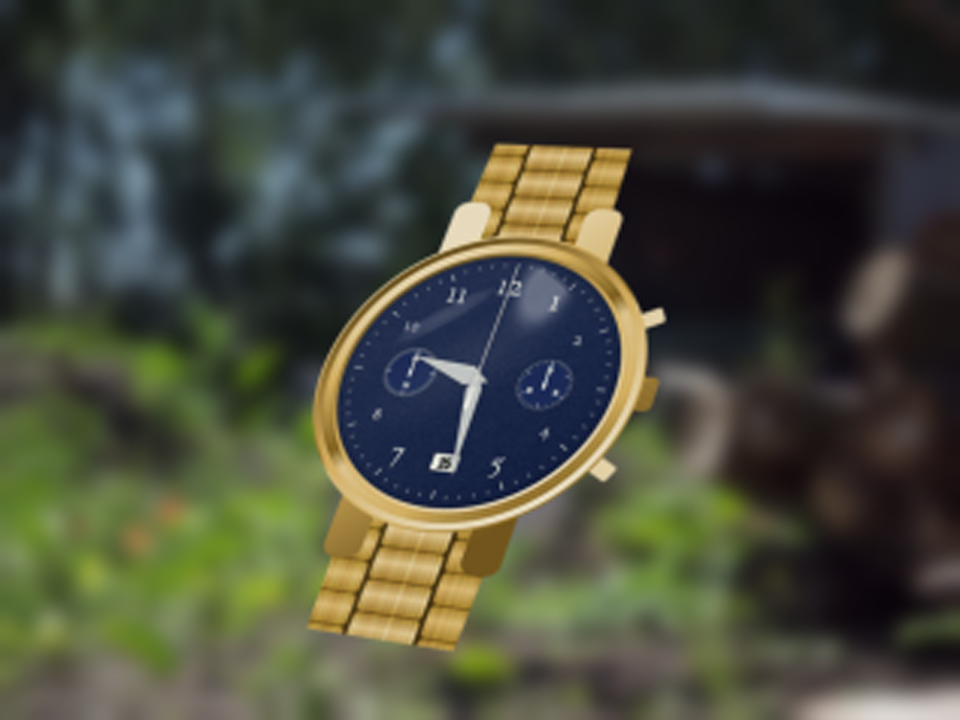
**9:29**
